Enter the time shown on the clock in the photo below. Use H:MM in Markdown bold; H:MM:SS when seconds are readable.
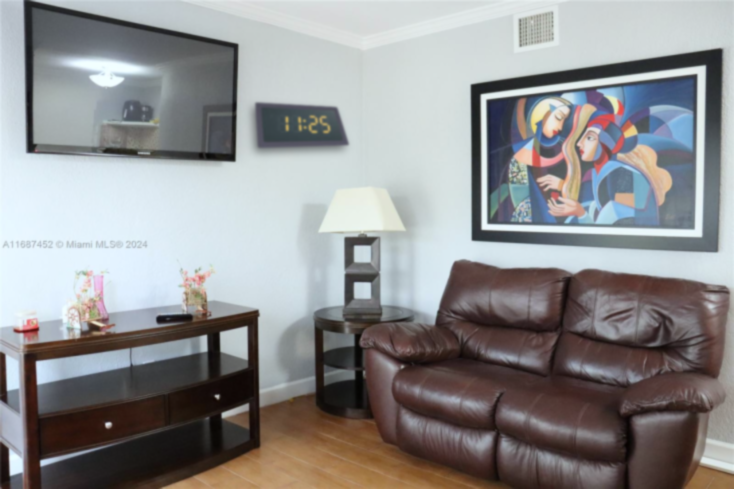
**11:25**
